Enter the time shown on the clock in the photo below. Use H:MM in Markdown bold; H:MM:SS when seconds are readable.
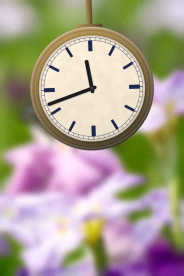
**11:42**
